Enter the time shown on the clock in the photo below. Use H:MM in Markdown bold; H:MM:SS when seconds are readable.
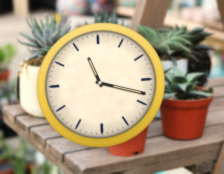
**11:18**
